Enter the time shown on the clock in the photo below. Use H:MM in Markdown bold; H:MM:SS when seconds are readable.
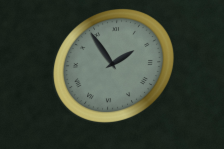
**1:54**
